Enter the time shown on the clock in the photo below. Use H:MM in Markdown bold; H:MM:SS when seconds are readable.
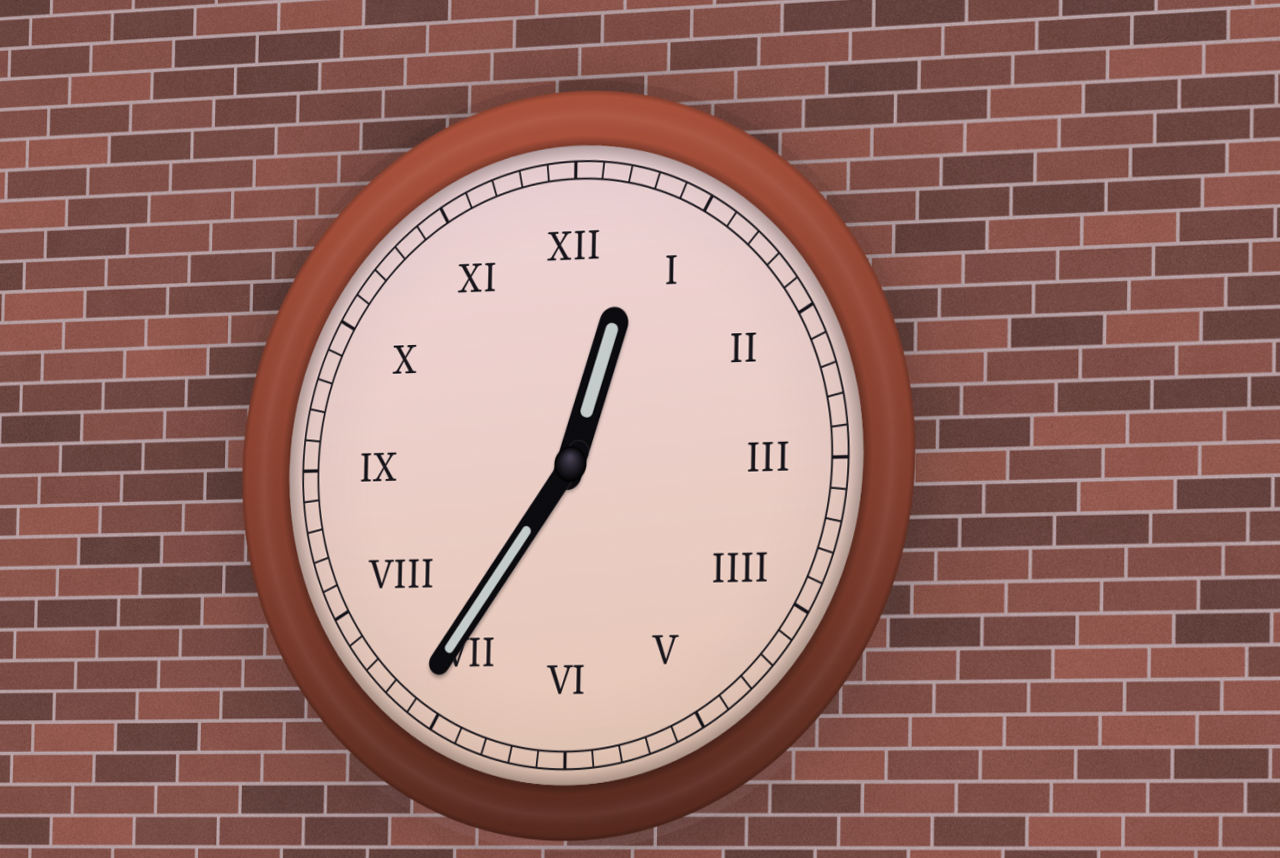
**12:36**
